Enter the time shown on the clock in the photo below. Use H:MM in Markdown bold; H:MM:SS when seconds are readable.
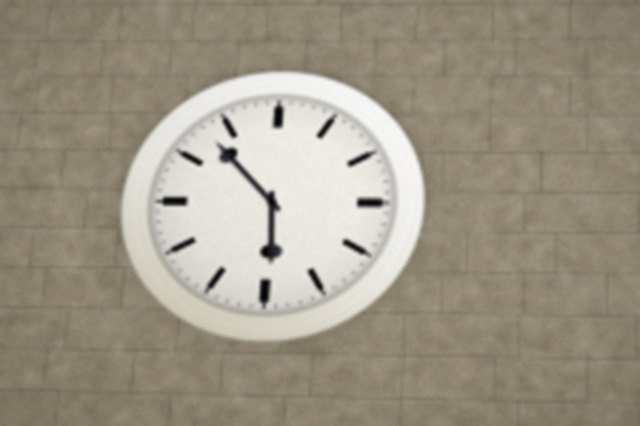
**5:53**
